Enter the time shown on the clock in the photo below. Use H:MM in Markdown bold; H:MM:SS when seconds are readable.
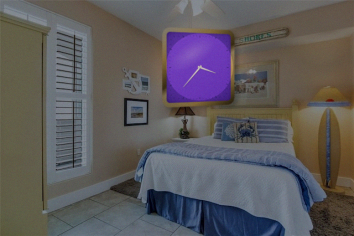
**3:37**
